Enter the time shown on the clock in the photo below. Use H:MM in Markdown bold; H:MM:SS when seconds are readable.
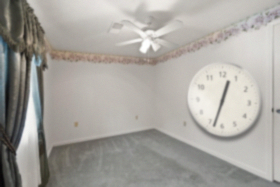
**12:33**
